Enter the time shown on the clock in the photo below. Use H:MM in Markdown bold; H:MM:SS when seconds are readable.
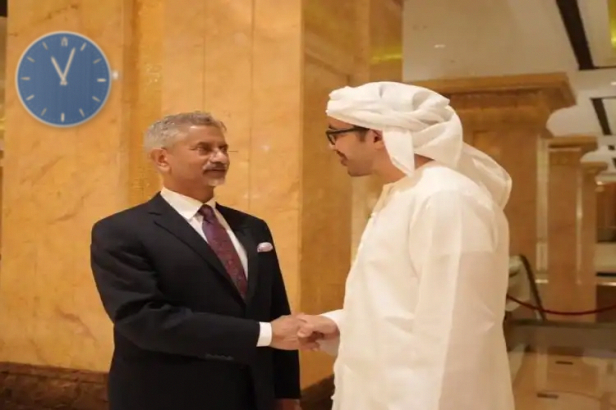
**11:03**
